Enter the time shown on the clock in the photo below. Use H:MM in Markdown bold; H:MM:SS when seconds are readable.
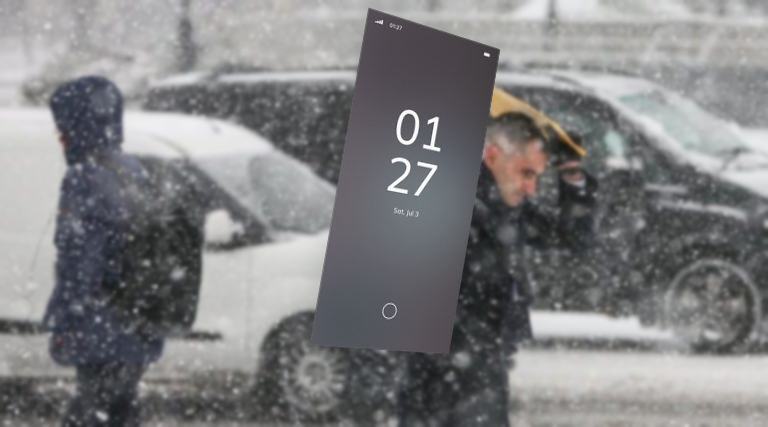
**1:27**
